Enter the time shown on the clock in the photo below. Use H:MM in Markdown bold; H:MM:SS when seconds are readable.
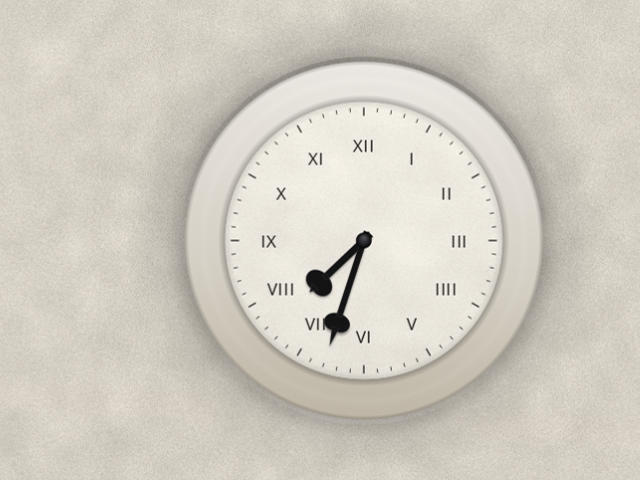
**7:33**
